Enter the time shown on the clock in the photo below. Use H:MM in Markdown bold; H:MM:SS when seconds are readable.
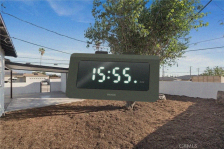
**15:55**
